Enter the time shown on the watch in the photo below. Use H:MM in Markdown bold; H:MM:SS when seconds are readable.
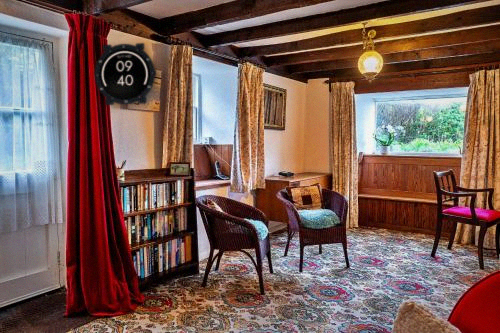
**9:40**
